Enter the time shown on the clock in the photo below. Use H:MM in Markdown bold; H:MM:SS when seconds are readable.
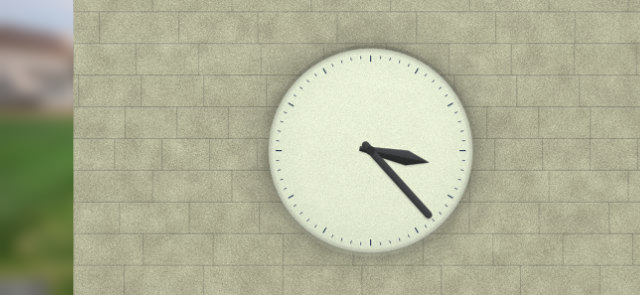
**3:23**
